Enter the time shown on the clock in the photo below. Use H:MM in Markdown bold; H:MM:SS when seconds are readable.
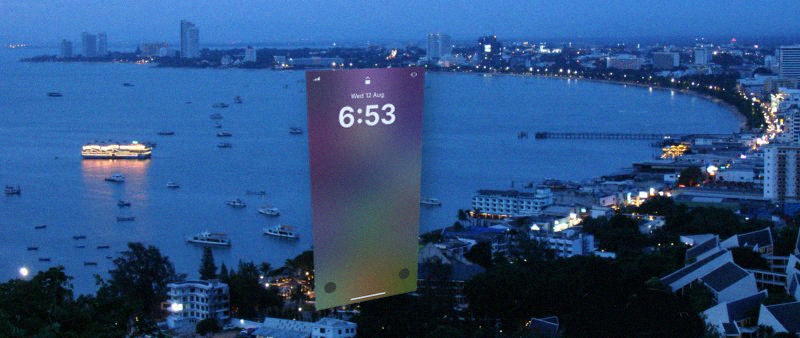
**6:53**
